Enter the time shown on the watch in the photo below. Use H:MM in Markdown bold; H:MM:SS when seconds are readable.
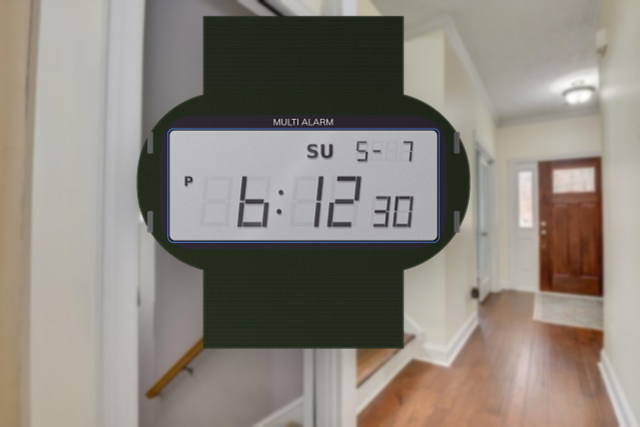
**6:12:30**
